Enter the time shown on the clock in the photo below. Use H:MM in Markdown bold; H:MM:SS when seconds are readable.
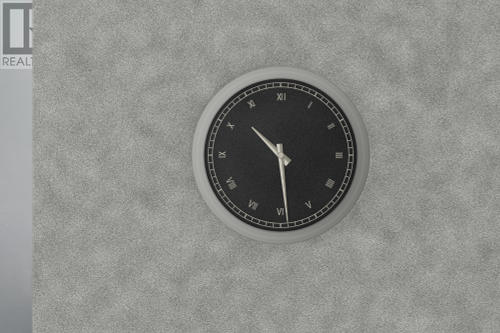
**10:29**
